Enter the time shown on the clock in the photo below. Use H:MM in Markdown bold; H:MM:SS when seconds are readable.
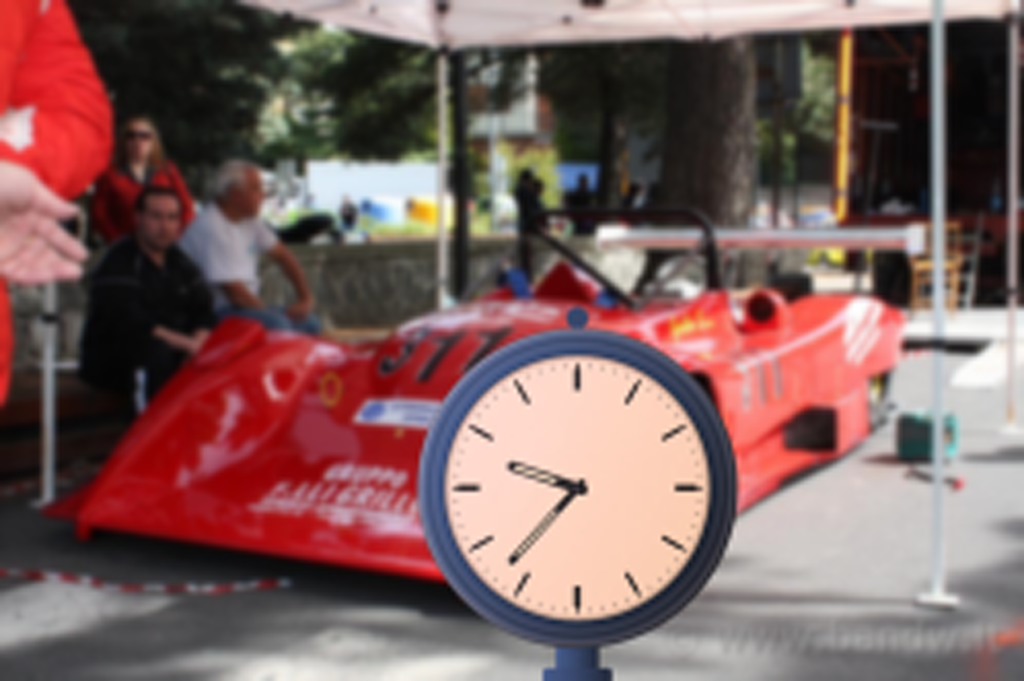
**9:37**
